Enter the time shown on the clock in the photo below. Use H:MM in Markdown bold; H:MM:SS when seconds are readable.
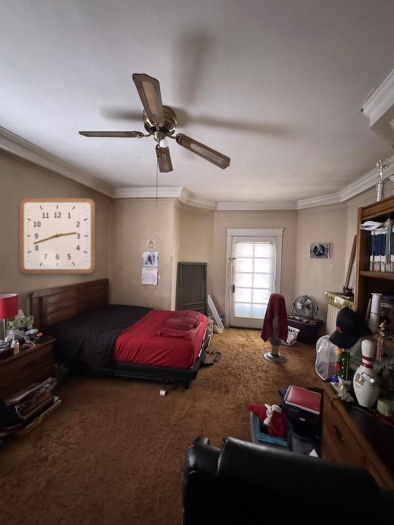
**2:42**
